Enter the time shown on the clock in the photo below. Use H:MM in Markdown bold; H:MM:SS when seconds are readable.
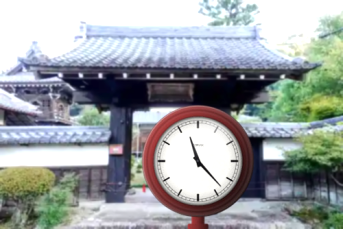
**11:23**
